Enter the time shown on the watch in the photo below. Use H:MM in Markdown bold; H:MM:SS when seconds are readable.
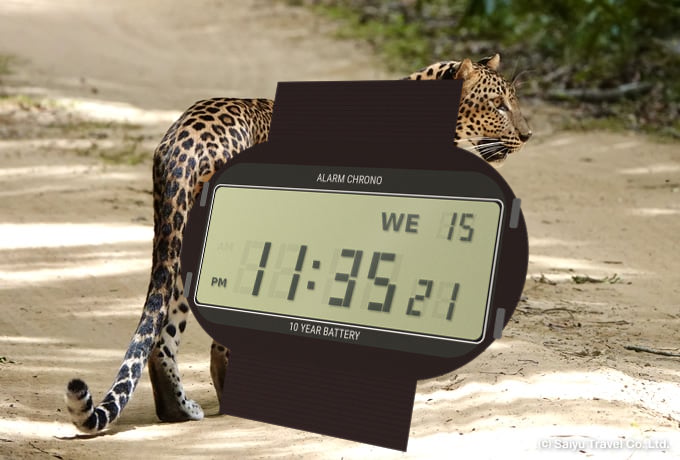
**11:35:21**
